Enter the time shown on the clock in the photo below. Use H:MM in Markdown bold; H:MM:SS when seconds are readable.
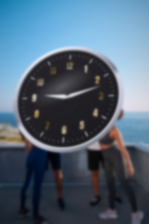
**9:12**
